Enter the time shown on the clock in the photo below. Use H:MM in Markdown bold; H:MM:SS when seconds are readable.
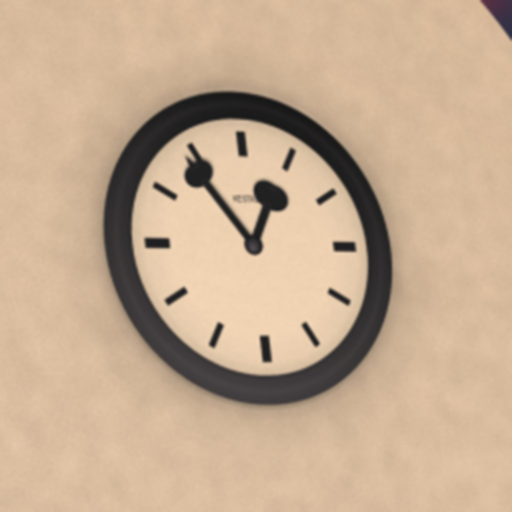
**12:54**
